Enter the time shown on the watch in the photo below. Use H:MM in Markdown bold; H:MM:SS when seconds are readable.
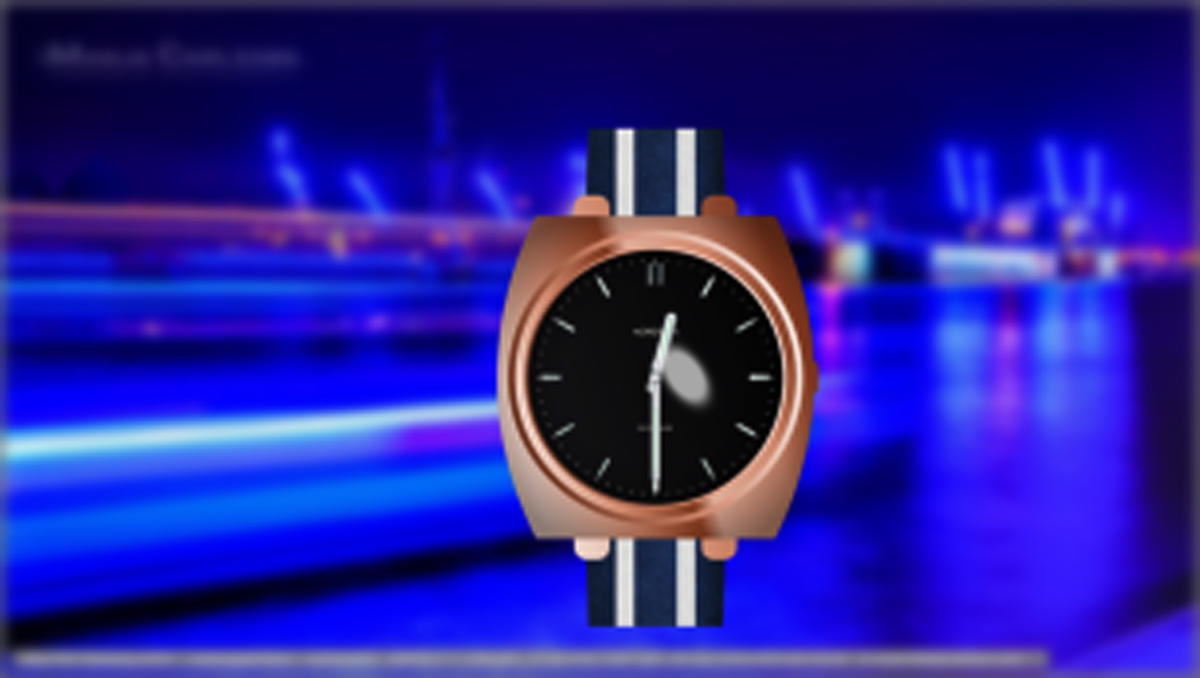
**12:30**
